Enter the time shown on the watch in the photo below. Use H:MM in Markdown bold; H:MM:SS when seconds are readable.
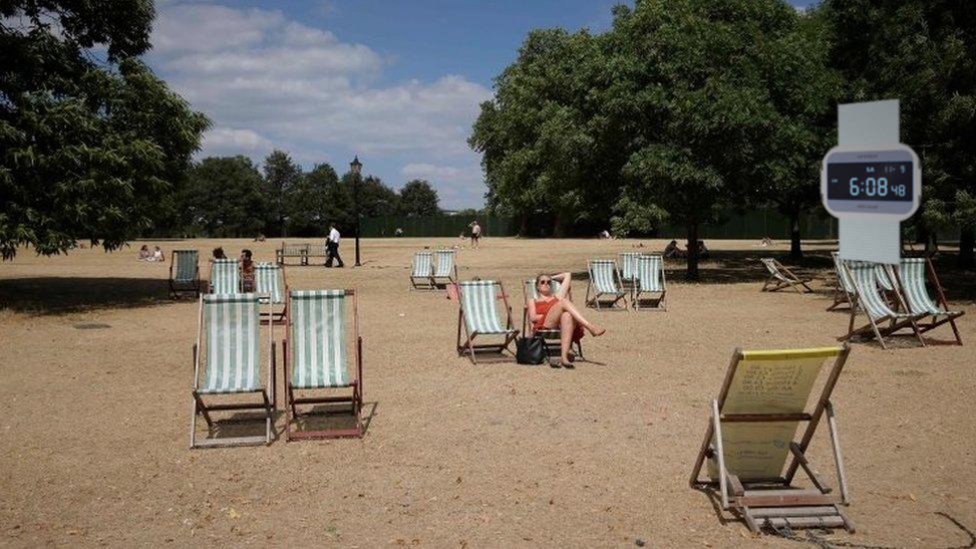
**6:08:48**
